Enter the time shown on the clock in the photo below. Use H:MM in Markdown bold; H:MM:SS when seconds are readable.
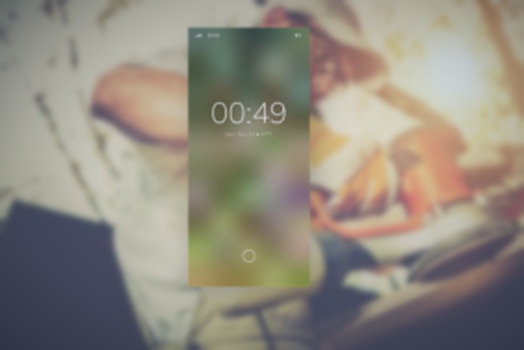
**0:49**
